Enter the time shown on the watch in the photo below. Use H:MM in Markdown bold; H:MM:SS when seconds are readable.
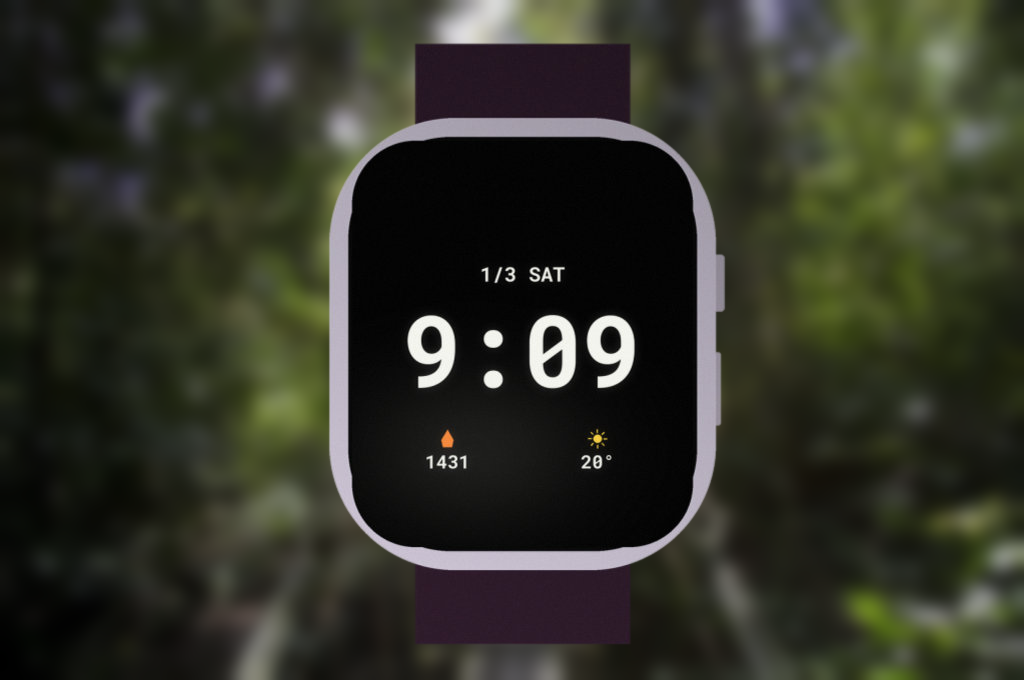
**9:09**
